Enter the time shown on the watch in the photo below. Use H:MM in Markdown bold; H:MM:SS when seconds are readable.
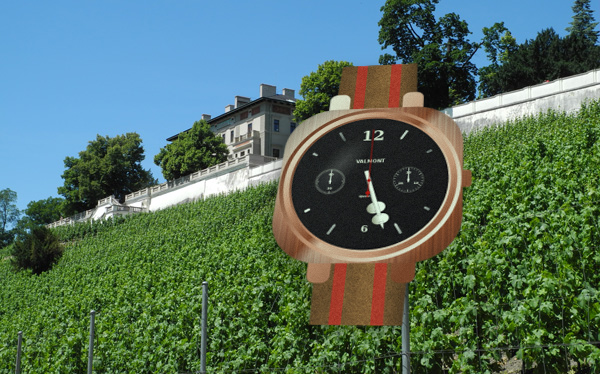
**5:27**
